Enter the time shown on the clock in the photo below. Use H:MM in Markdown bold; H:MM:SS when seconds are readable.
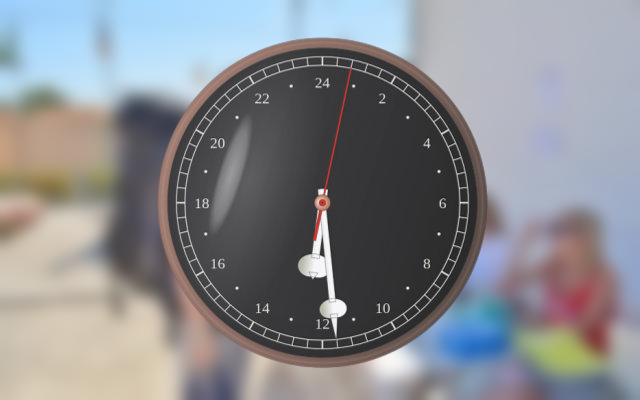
**12:29:02**
